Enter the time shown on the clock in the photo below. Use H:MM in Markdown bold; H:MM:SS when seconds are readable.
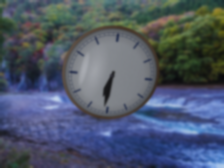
**6:31**
